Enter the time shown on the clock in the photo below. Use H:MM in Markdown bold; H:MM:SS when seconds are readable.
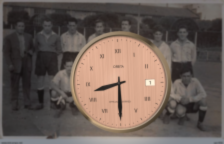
**8:30**
